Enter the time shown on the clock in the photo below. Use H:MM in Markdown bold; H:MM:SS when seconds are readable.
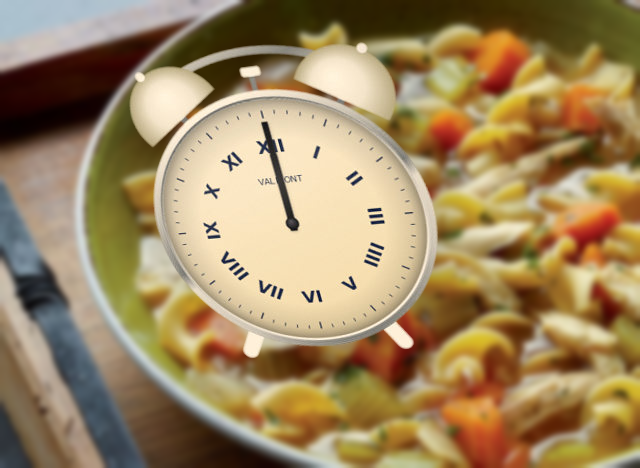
**12:00**
